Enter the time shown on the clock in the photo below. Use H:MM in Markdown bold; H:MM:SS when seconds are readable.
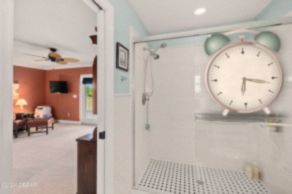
**6:17**
